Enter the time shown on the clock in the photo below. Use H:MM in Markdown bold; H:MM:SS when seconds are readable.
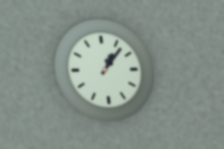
**1:07**
